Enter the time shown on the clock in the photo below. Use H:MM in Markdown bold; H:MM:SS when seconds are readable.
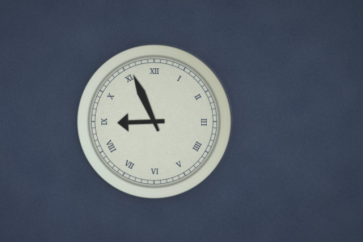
**8:56**
